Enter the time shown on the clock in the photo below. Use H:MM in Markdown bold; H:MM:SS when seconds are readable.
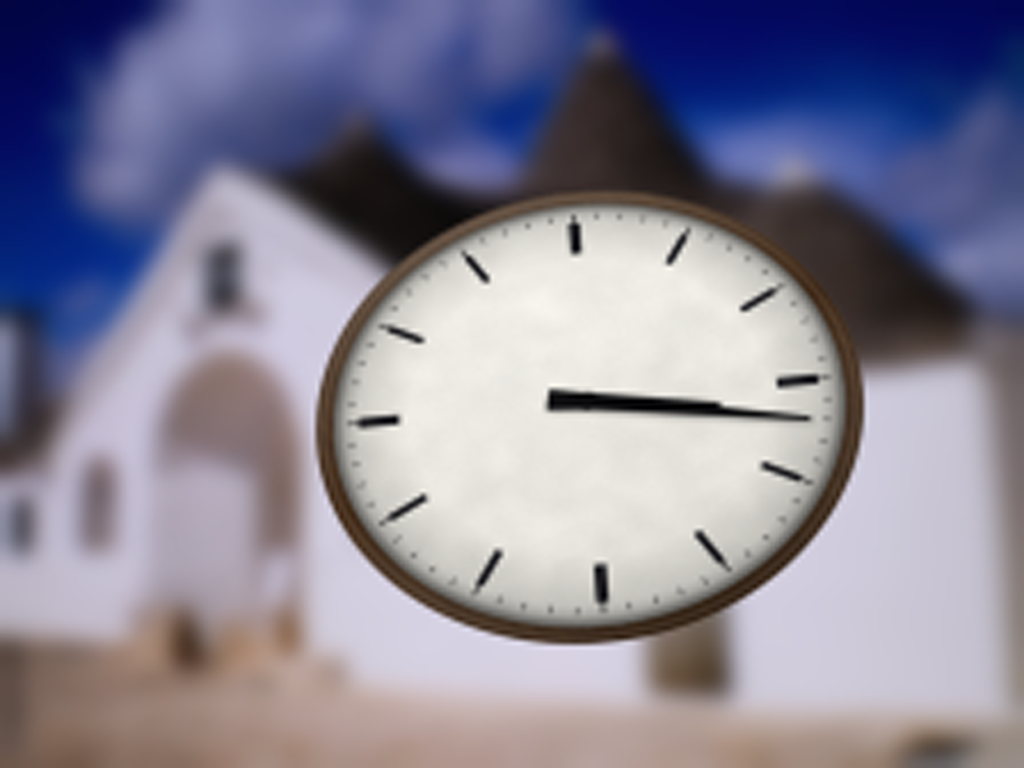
**3:17**
